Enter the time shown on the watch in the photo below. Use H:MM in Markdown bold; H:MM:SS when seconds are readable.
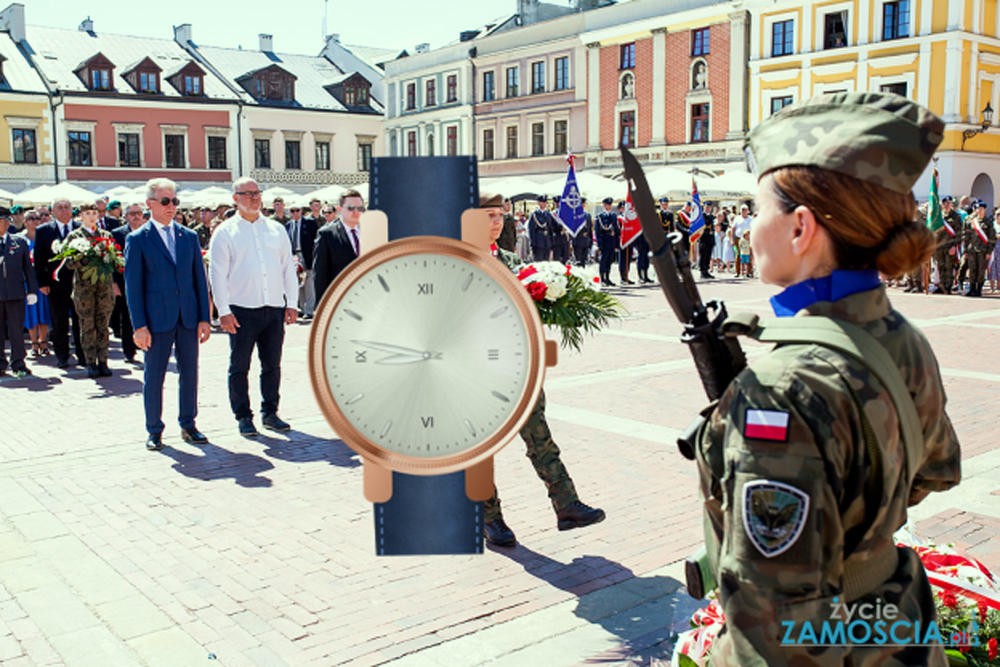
**8:47**
